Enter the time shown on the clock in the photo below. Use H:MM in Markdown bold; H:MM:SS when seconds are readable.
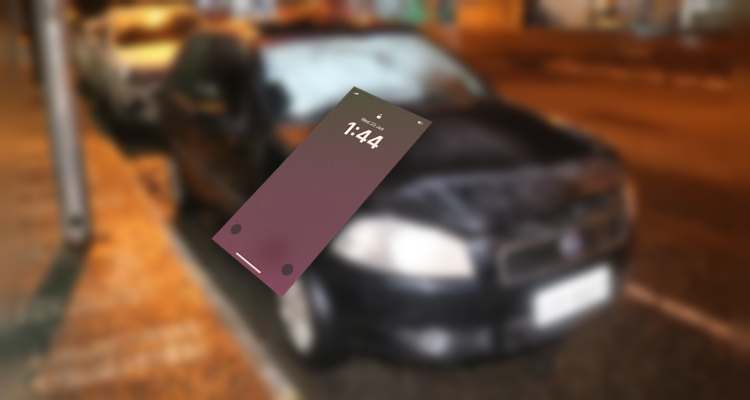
**1:44**
